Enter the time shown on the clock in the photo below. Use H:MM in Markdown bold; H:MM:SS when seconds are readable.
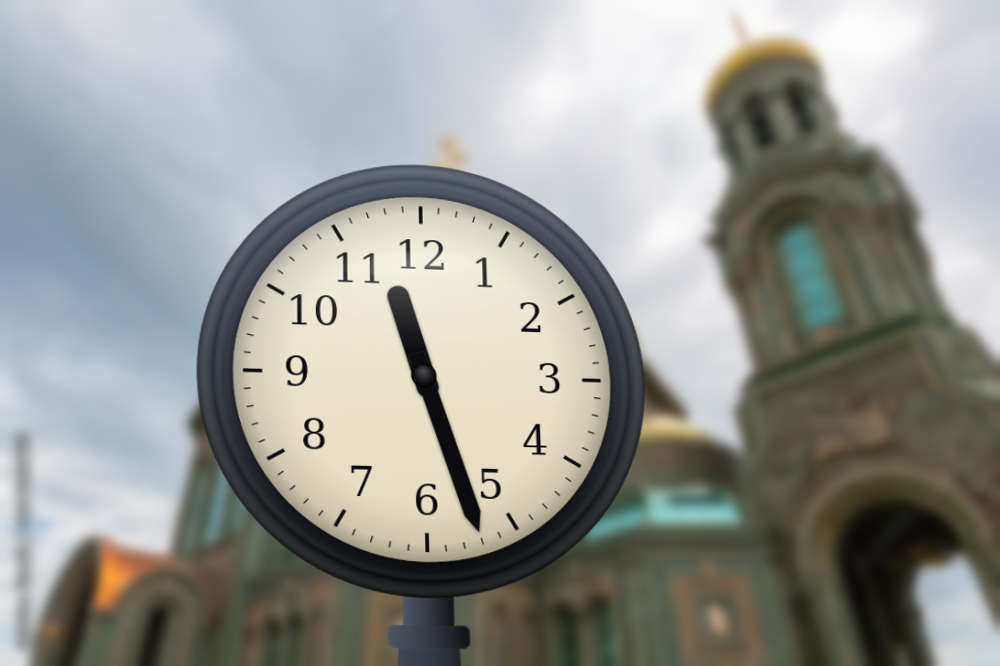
**11:27**
